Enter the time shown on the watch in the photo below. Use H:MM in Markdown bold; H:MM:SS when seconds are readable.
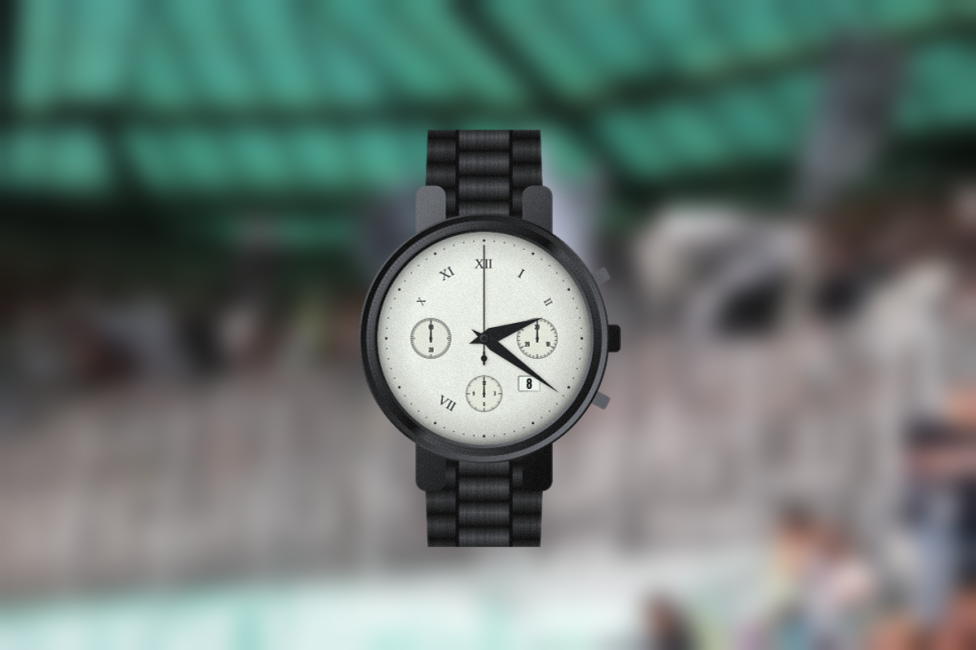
**2:21**
